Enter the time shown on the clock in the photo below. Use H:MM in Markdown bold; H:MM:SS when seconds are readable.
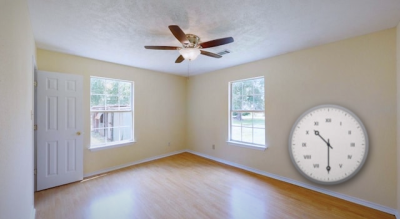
**10:30**
